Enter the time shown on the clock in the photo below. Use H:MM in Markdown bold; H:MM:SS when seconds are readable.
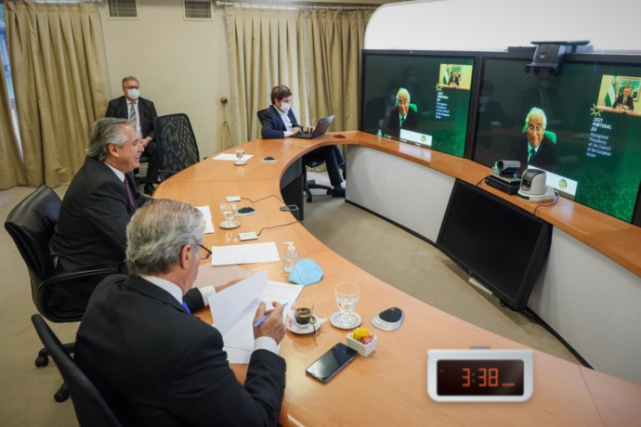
**3:38**
